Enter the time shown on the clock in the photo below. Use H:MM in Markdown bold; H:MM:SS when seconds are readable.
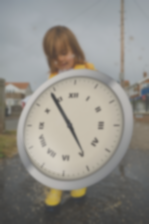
**4:54**
